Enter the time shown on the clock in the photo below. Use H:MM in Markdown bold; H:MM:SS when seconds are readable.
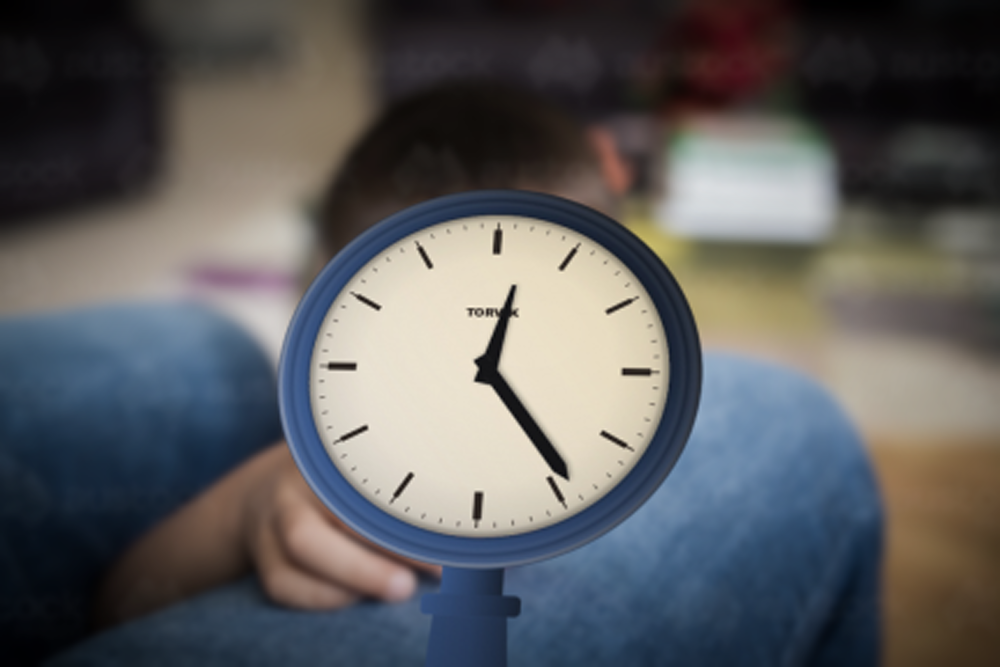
**12:24**
